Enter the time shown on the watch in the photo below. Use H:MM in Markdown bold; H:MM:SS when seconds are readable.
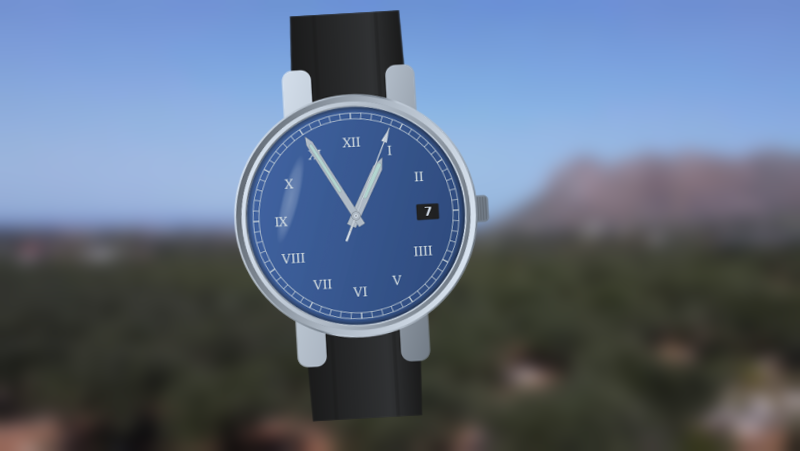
**12:55:04**
